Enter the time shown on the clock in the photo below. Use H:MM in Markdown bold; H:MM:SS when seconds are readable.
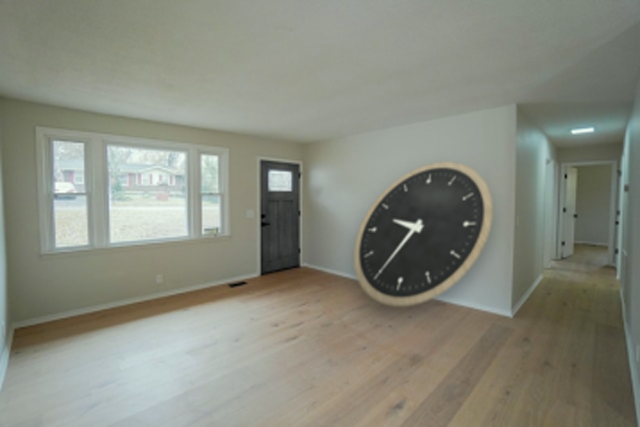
**9:35**
